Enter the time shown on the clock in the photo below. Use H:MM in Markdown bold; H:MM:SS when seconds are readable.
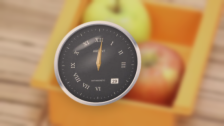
**12:01**
